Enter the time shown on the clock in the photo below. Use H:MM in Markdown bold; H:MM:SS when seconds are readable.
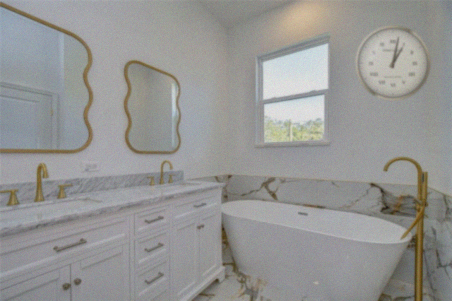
**1:02**
